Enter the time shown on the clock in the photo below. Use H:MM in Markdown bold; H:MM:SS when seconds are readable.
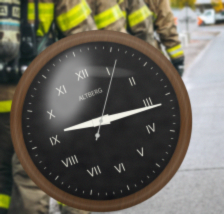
**9:16:06**
